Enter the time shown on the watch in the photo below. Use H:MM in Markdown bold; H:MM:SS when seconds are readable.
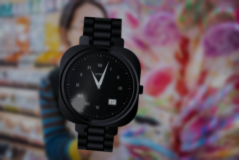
**11:03**
